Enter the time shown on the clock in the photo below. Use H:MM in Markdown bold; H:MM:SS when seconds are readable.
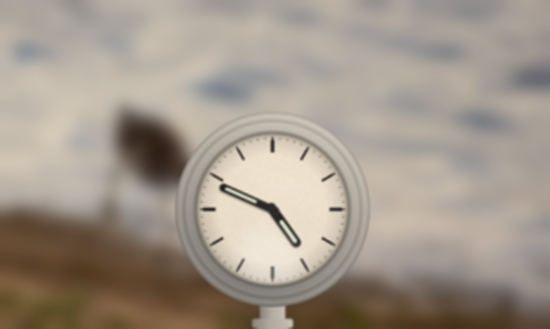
**4:49**
